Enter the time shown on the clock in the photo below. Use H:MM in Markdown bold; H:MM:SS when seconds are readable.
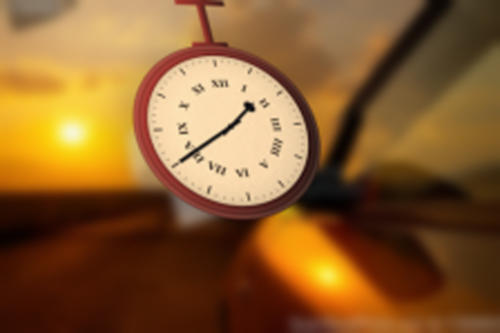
**1:40**
